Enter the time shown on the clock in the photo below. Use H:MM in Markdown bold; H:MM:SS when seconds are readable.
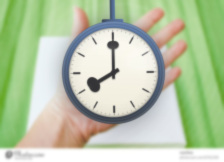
**8:00**
